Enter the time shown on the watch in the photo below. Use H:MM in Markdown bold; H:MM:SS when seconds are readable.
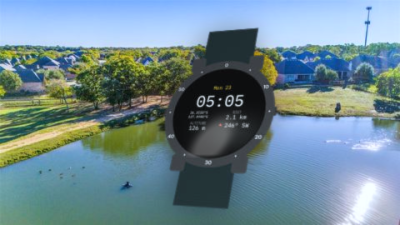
**5:05**
